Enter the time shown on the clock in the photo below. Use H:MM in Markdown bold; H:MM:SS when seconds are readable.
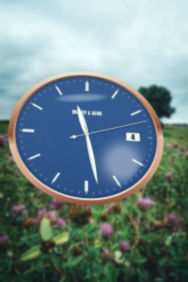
**11:28:12**
